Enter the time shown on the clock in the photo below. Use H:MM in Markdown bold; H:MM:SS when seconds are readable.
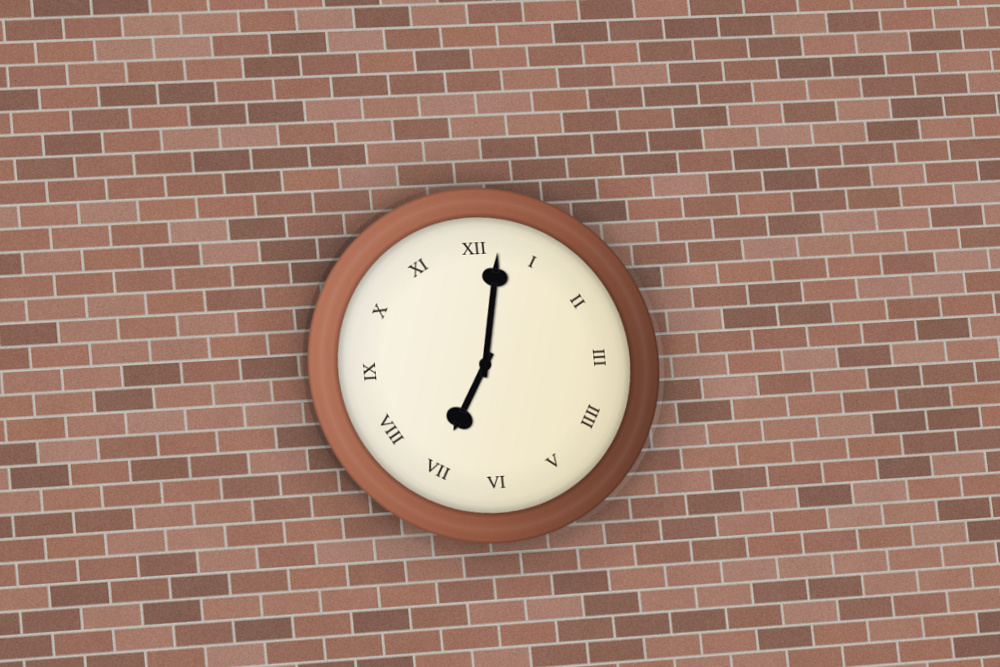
**7:02**
